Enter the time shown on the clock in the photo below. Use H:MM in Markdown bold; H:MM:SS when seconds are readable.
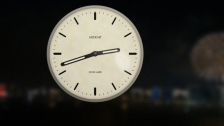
**2:42**
